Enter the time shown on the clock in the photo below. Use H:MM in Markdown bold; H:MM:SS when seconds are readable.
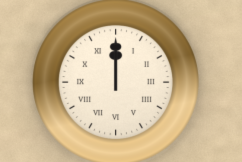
**12:00**
